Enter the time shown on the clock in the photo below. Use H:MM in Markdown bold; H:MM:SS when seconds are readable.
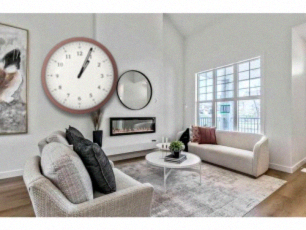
**1:04**
